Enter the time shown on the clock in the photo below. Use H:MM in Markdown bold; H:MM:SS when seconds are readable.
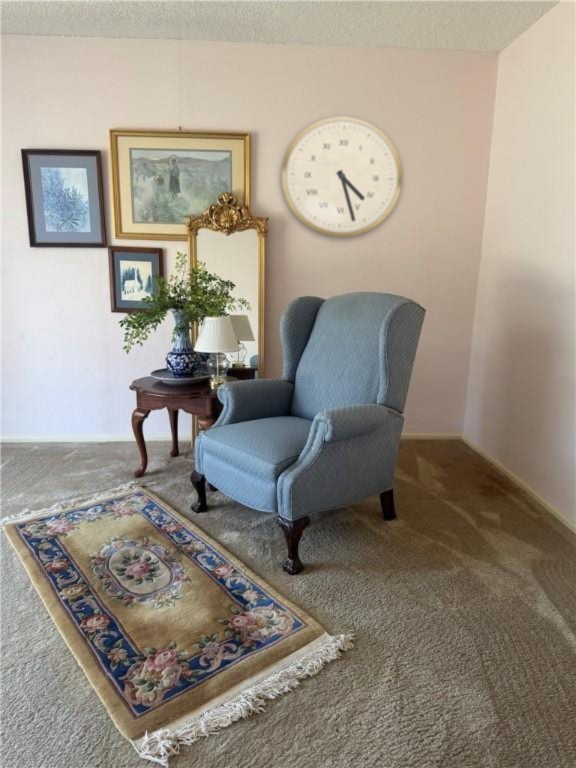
**4:27**
